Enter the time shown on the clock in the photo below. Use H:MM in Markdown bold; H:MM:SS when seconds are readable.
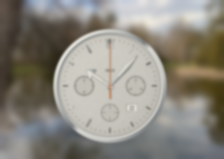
**10:07**
